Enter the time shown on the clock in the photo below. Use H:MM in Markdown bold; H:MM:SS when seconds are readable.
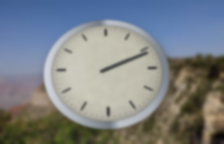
**2:11**
